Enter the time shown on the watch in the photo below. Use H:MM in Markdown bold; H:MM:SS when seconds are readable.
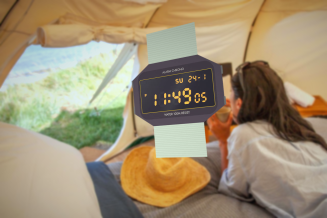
**11:49:05**
